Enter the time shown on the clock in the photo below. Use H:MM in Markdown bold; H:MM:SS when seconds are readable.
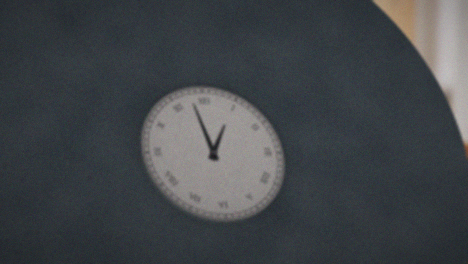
**12:58**
